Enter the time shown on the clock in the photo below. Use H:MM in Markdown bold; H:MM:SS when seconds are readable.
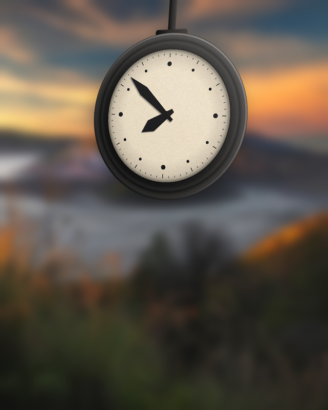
**7:52**
